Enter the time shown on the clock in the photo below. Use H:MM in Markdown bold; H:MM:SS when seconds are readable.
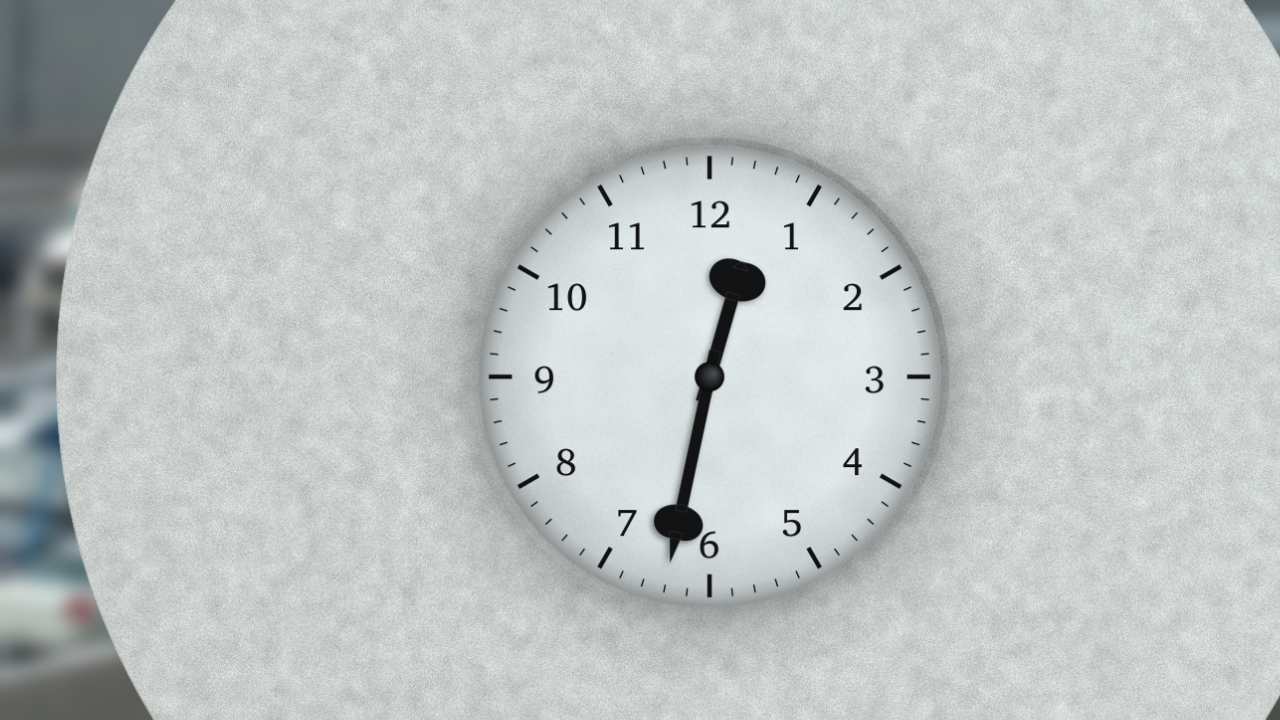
**12:32**
